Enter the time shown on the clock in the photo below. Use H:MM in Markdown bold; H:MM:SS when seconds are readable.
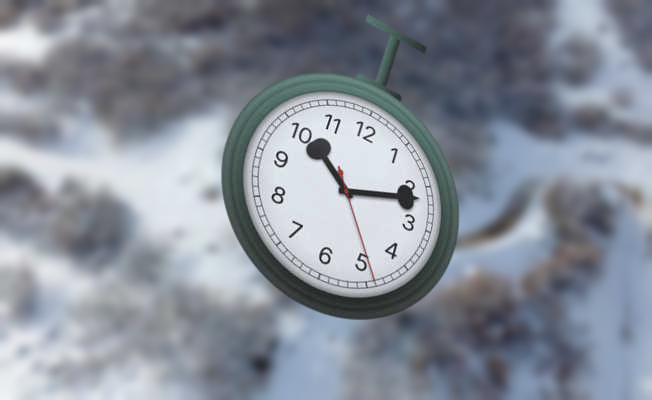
**10:11:24**
